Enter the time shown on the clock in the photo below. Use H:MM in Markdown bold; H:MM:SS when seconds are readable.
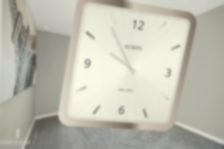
**9:54**
